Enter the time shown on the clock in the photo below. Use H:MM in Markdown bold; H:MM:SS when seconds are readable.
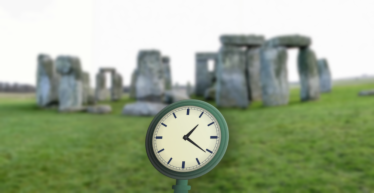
**1:21**
